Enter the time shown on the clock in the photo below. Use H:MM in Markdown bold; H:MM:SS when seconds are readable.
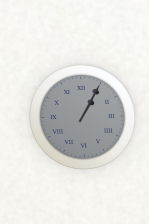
**1:05**
